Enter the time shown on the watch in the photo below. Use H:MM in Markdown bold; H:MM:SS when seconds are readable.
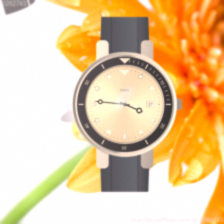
**3:46**
